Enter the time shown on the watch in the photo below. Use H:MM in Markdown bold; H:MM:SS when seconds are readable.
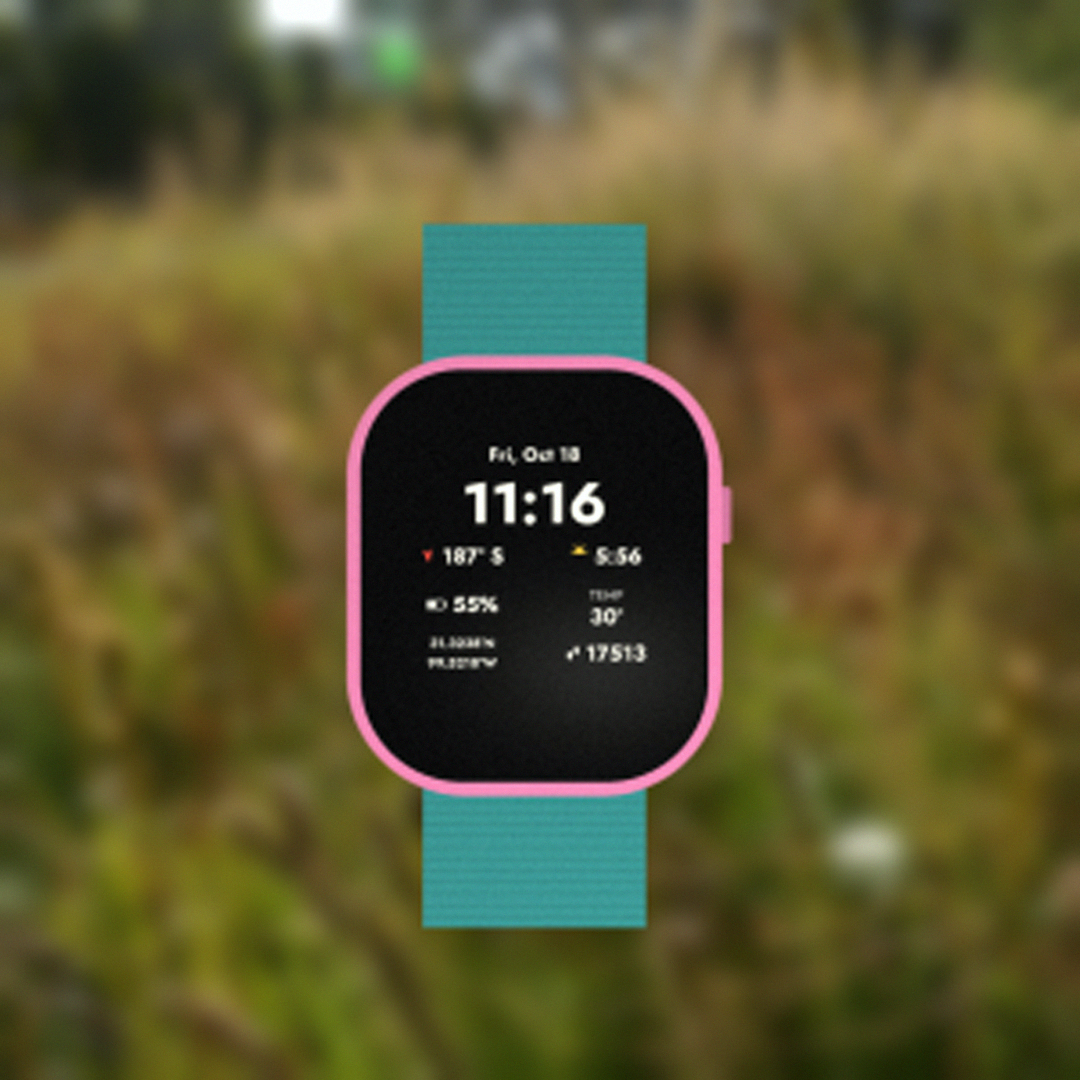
**11:16**
